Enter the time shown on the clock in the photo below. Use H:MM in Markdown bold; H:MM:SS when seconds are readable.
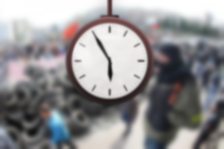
**5:55**
